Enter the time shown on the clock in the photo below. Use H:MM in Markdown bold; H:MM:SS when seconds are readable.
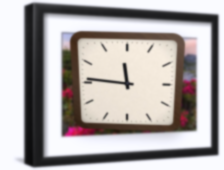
**11:46**
